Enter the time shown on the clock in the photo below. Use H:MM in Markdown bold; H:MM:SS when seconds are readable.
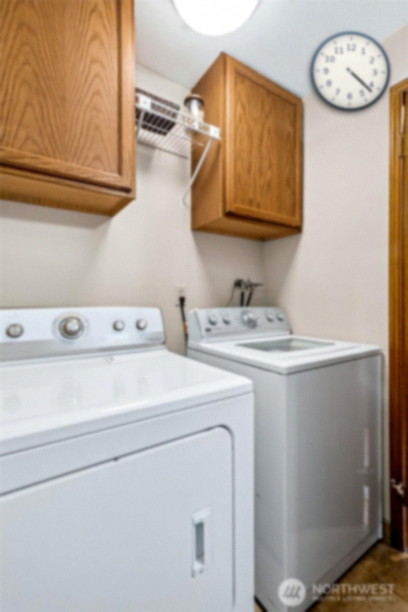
**4:22**
